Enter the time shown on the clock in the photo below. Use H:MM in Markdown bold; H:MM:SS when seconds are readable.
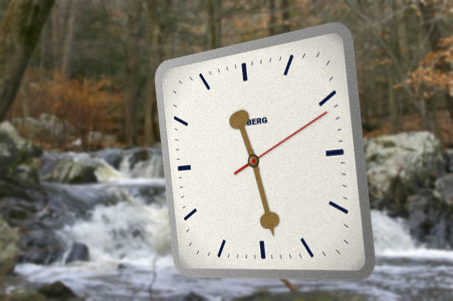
**11:28:11**
